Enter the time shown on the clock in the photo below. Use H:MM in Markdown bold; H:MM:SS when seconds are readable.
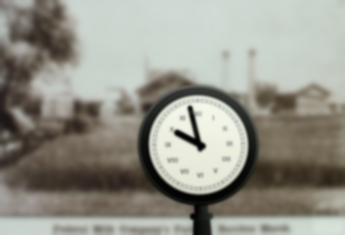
**9:58**
